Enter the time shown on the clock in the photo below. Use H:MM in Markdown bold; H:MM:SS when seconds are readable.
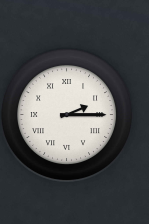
**2:15**
